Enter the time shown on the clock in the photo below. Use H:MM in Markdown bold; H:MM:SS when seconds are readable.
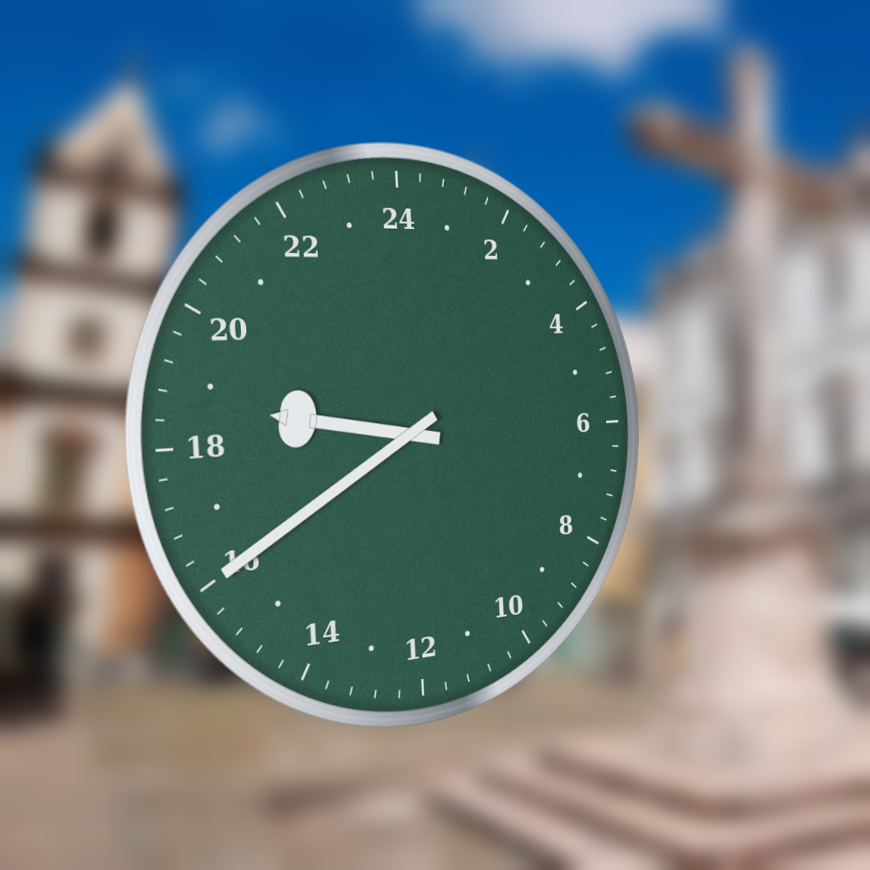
**18:40**
